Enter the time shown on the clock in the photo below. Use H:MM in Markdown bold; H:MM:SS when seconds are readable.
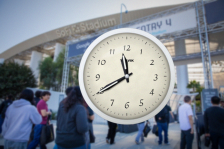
**11:40**
